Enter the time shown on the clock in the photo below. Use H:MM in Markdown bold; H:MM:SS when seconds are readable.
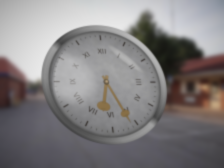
**6:26**
